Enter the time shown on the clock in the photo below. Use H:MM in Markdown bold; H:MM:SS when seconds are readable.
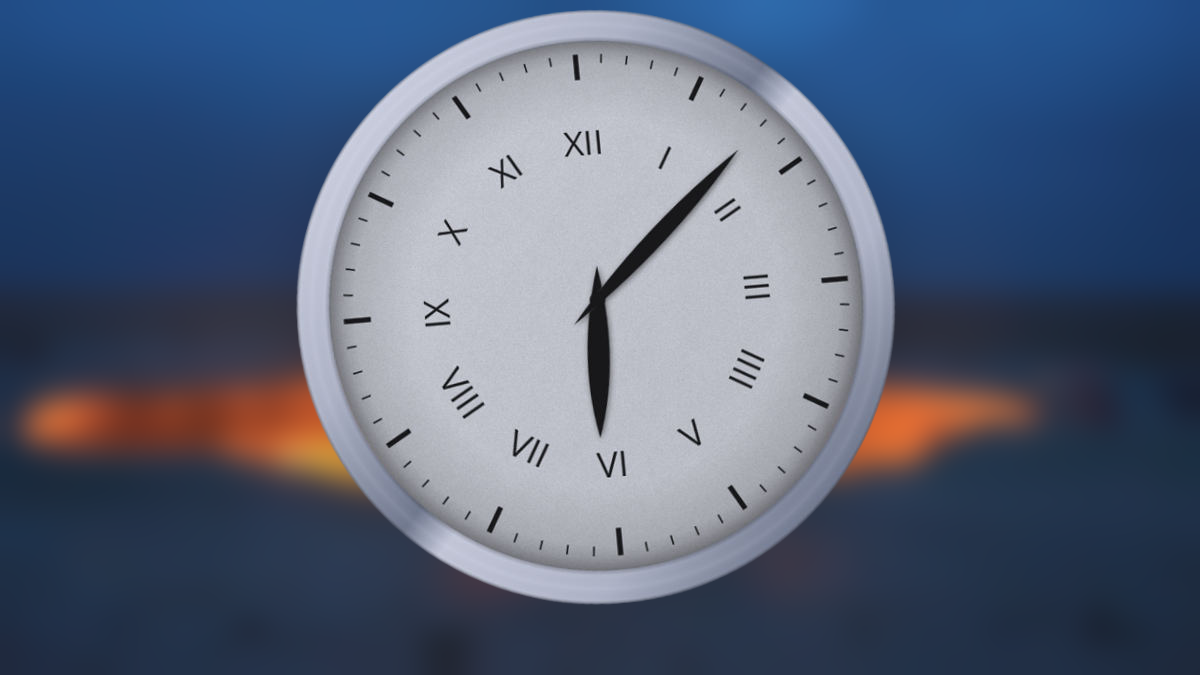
**6:08**
